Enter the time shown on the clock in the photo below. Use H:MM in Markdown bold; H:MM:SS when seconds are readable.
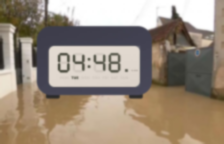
**4:48**
